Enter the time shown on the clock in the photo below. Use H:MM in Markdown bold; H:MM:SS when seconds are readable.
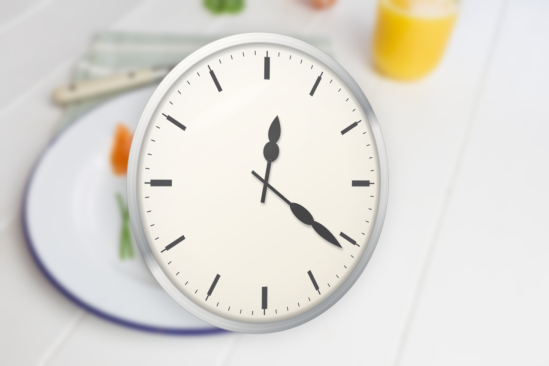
**12:21**
